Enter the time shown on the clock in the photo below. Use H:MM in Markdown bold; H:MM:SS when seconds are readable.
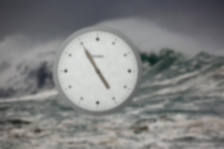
**4:55**
